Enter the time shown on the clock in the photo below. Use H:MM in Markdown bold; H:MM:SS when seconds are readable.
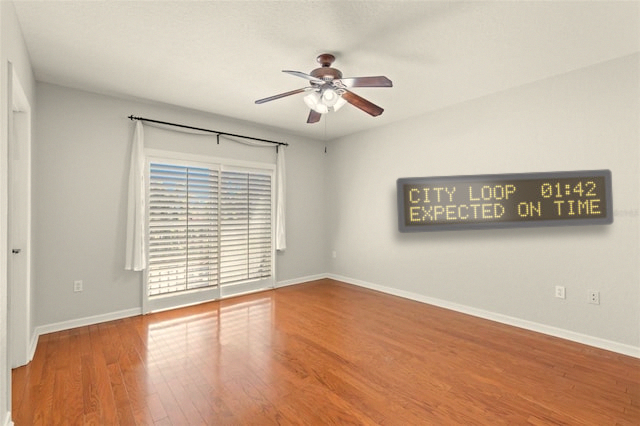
**1:42**
